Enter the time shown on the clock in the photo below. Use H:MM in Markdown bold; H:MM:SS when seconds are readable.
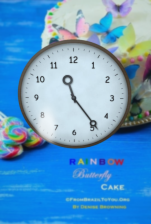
**11:24**
